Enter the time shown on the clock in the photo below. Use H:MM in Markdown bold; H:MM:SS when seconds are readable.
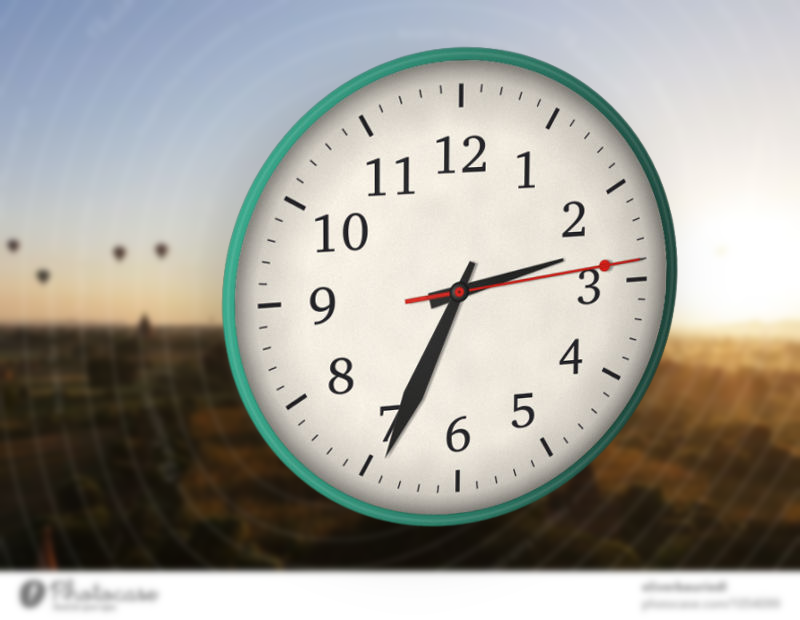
**2:34:14**
